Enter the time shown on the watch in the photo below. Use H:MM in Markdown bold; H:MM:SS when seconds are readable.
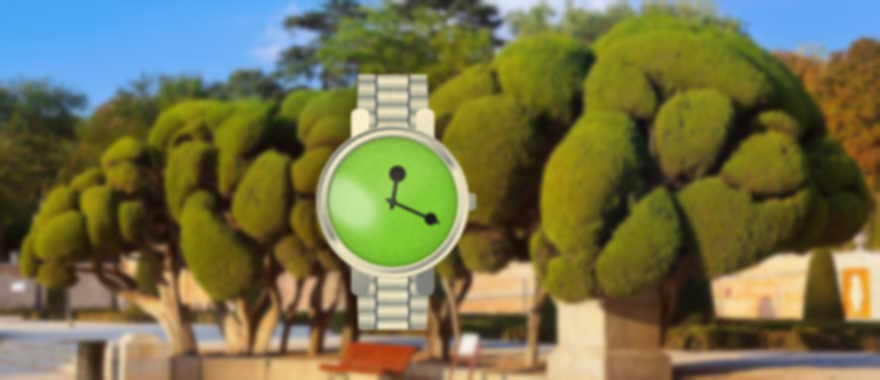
**12:19**
